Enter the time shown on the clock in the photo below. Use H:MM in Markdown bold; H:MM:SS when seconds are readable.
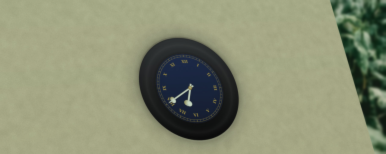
**6:40**
